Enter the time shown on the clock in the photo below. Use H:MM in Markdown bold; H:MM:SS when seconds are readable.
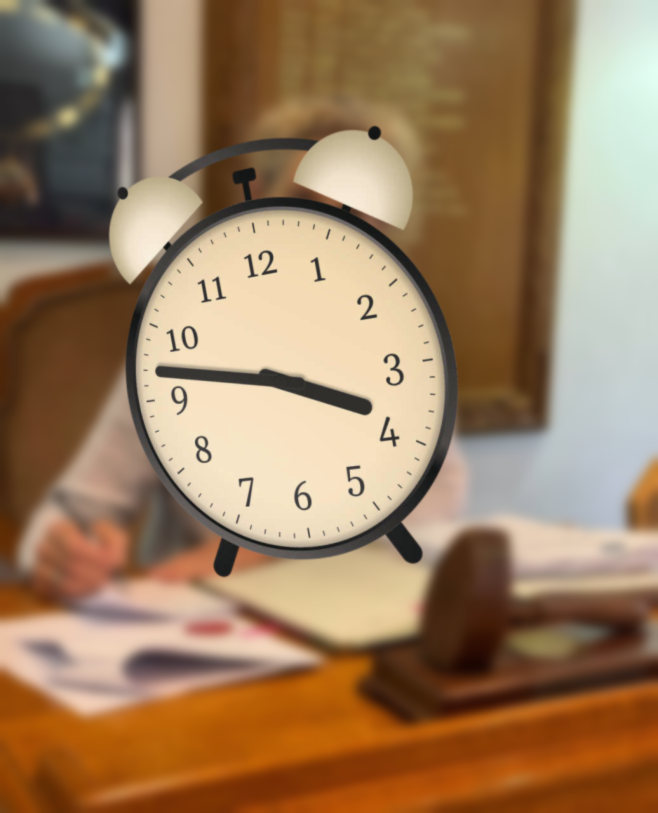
**3:47**
